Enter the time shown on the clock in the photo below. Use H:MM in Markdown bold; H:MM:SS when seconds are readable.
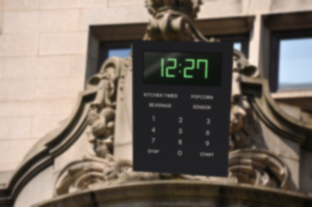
**12:27**
